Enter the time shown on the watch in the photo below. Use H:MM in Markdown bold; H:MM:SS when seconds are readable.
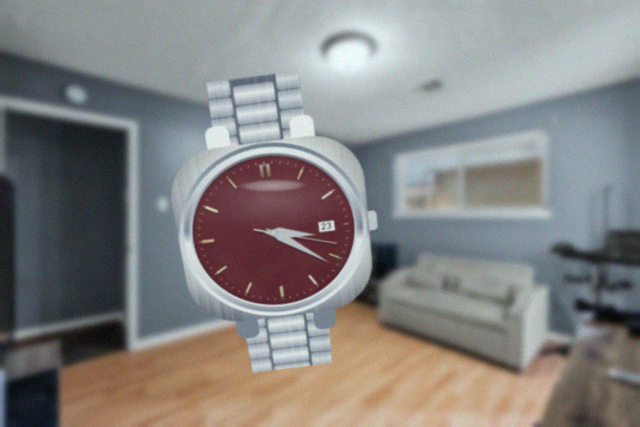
**3:21:18**
